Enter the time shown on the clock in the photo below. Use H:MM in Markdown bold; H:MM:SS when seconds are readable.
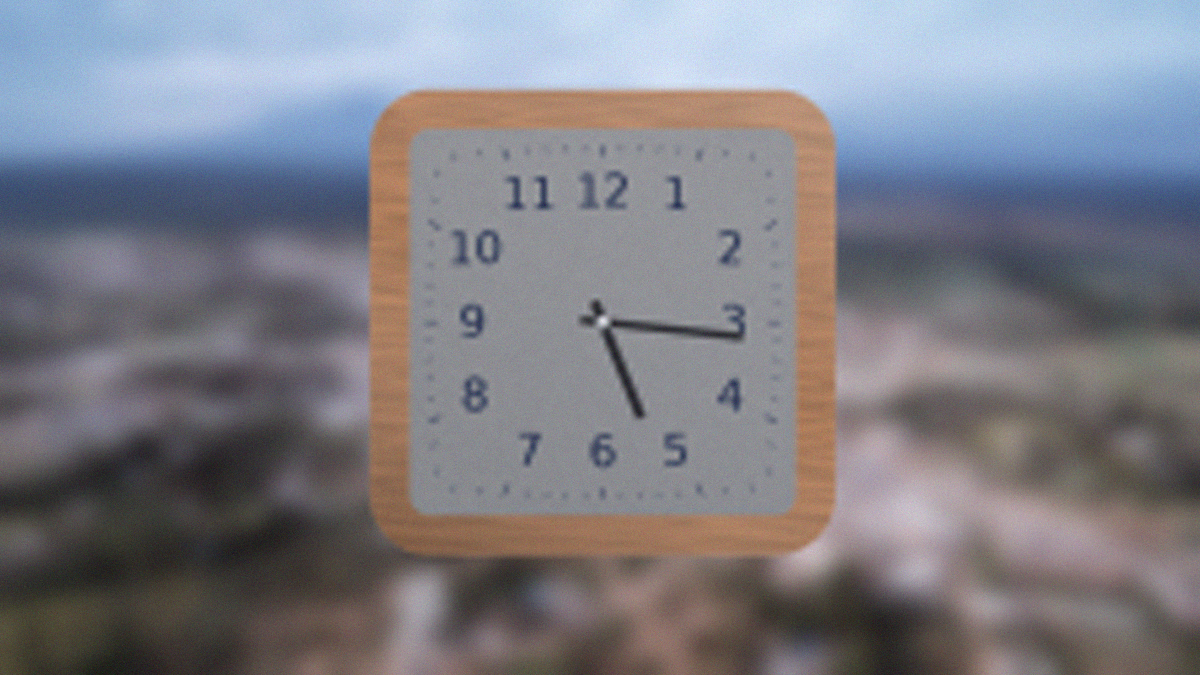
**5:16**
